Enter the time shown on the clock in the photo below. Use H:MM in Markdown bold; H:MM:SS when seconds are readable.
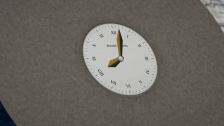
**8:02**
